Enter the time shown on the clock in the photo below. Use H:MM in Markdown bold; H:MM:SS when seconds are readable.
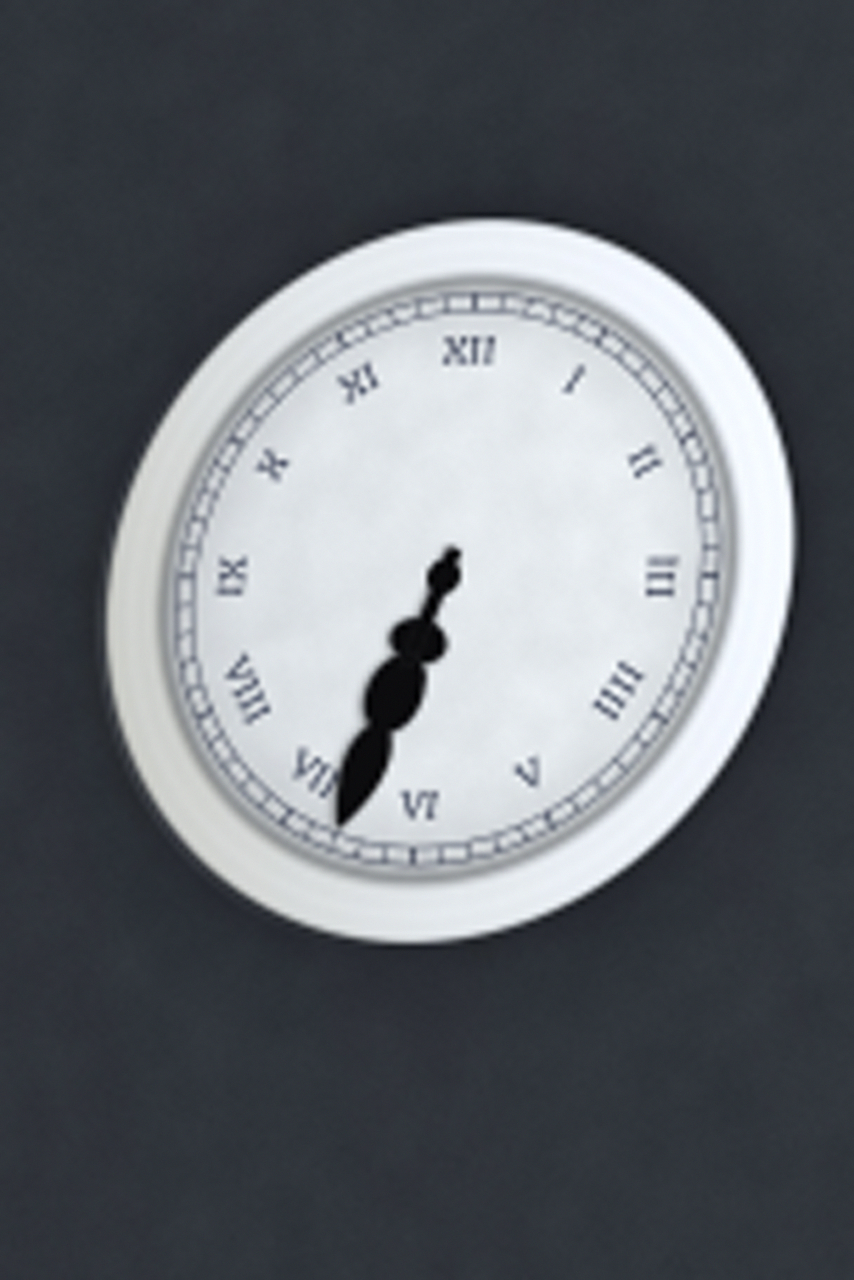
**6:33**
